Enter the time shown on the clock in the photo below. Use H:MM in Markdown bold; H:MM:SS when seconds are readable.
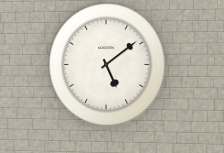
**5:09**
